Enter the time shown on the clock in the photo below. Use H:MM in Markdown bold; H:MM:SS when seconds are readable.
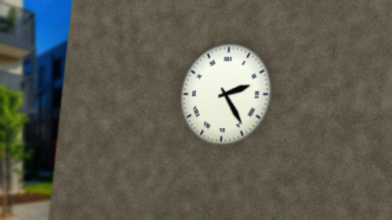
**2:24**
